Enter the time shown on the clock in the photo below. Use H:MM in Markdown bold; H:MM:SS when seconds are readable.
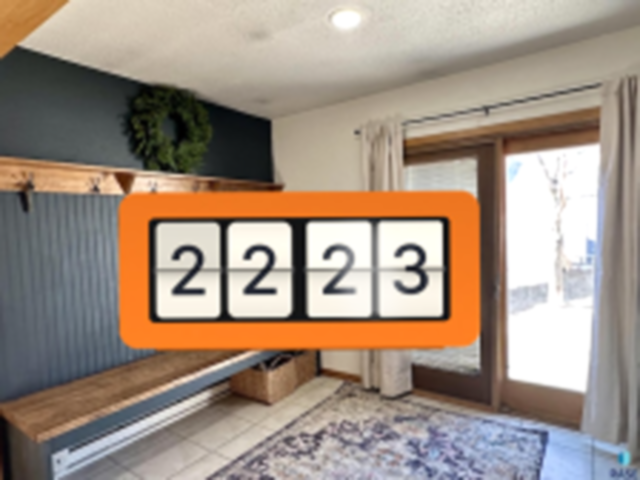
**22:23**
